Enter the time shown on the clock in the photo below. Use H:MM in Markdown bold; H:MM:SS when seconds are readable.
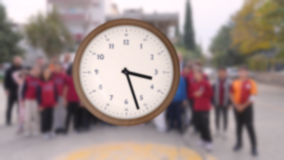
**3:27**
